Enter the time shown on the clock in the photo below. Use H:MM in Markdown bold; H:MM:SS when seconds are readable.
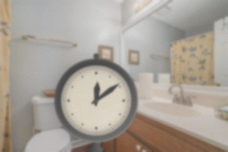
**12:09**
